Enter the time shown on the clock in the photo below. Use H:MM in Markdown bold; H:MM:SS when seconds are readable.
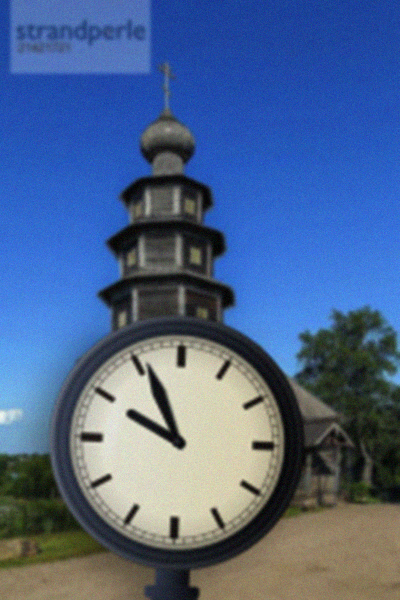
**9:56**
